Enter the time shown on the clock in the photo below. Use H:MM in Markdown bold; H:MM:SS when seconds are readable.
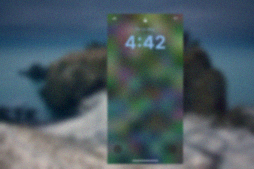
**4:42**
